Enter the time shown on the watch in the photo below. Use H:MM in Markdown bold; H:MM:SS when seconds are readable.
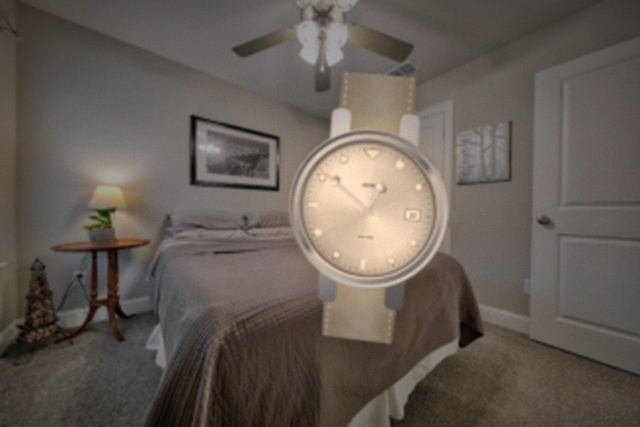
**12:51**
